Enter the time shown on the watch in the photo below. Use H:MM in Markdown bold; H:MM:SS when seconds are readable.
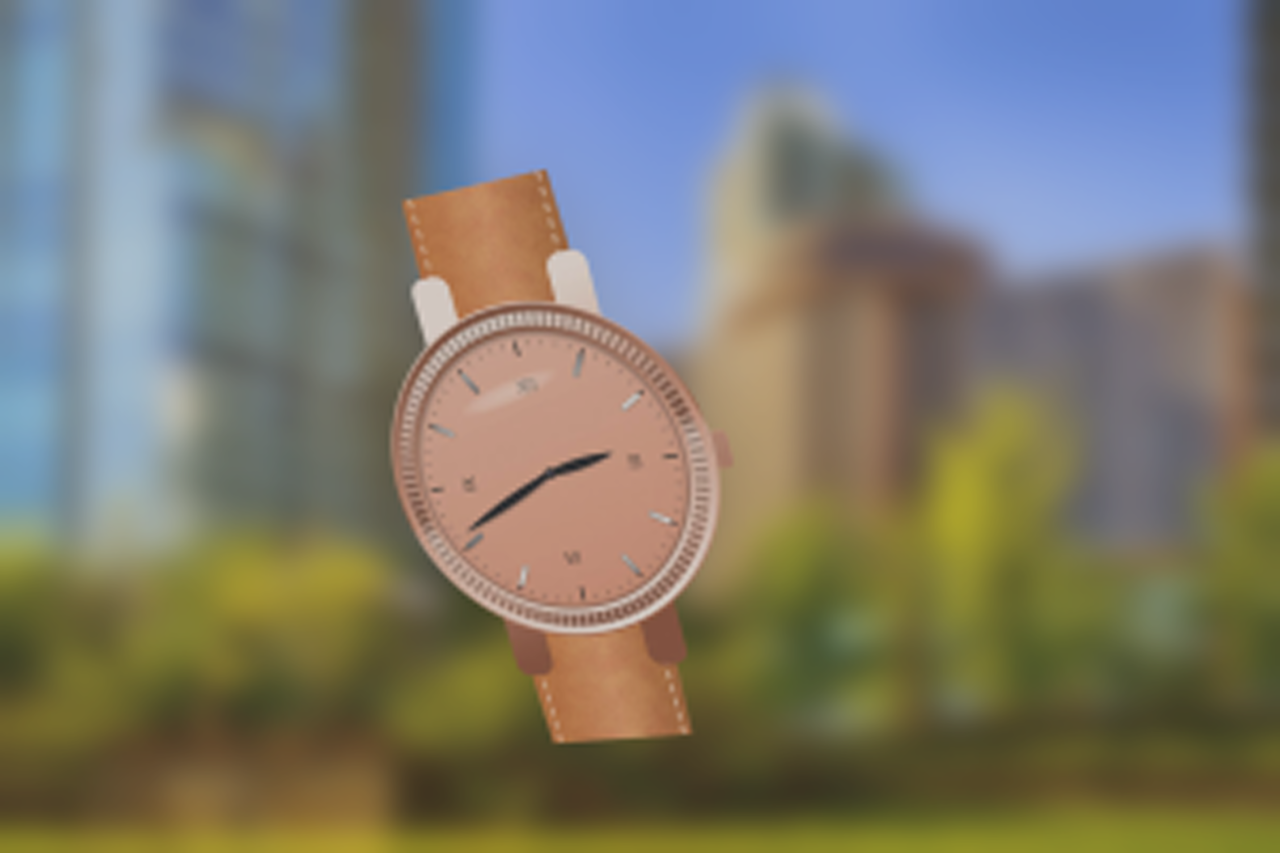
**2:41**
